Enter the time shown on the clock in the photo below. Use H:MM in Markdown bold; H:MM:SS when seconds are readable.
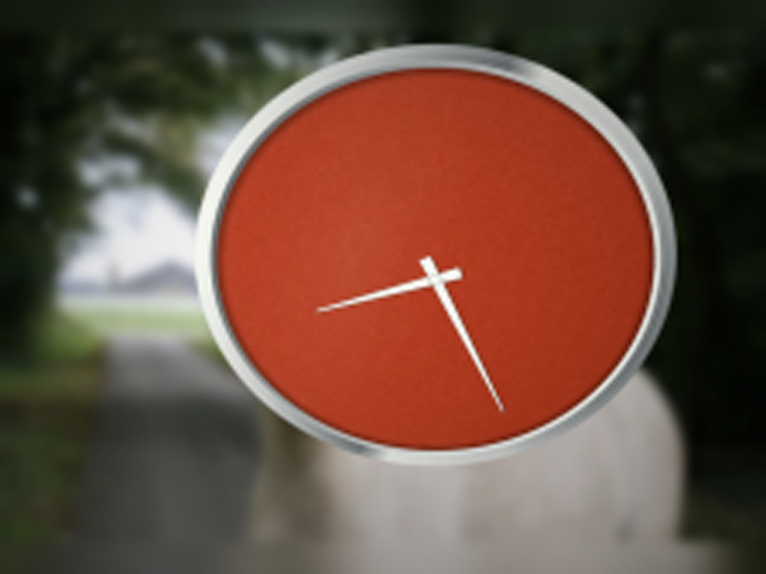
**8:26**
